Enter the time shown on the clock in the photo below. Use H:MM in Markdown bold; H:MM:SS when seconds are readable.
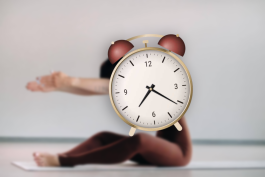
**7:21**
